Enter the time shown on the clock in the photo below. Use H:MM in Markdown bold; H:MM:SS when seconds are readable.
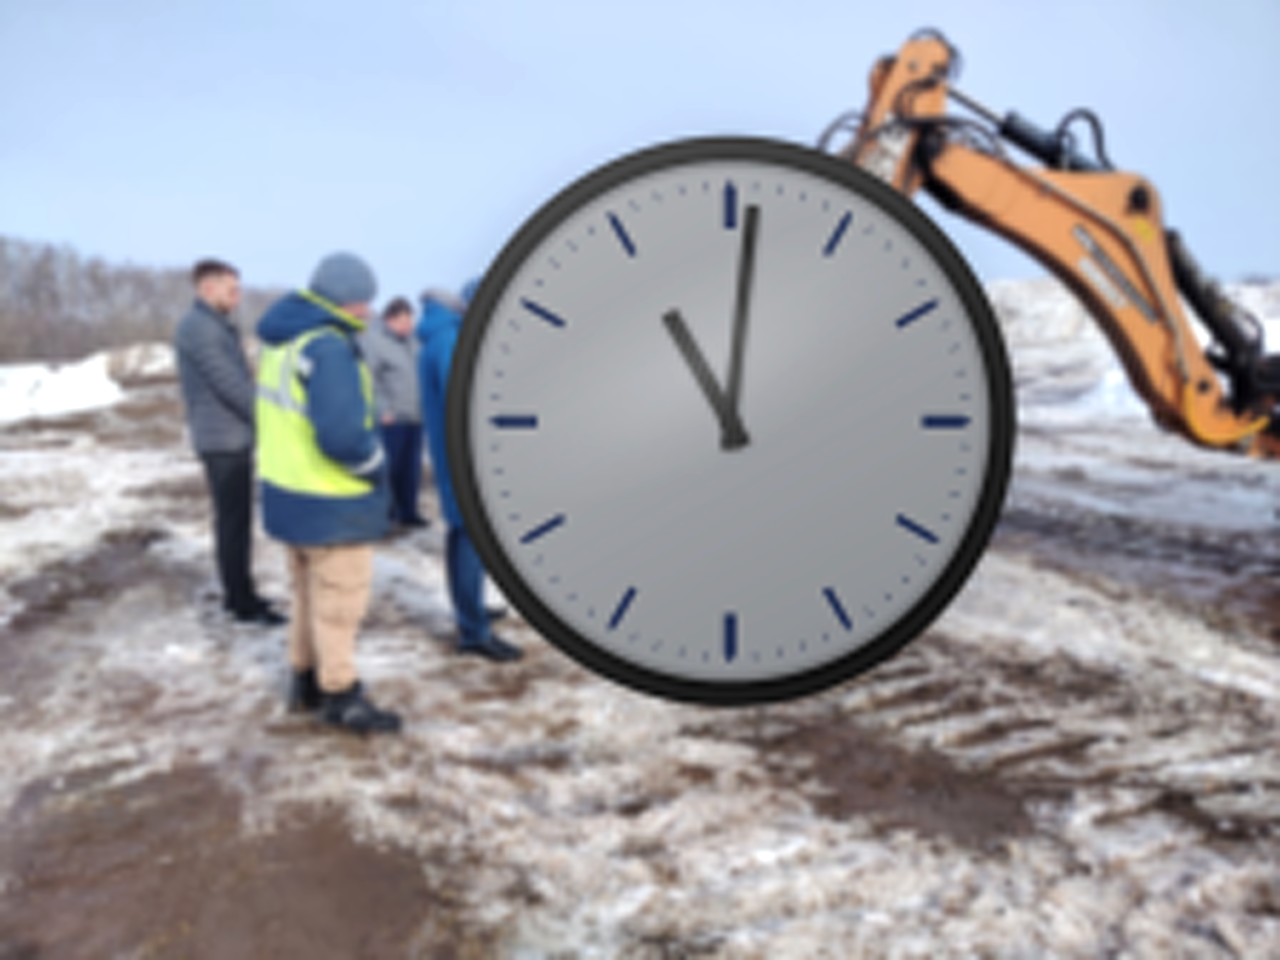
**11:01**
